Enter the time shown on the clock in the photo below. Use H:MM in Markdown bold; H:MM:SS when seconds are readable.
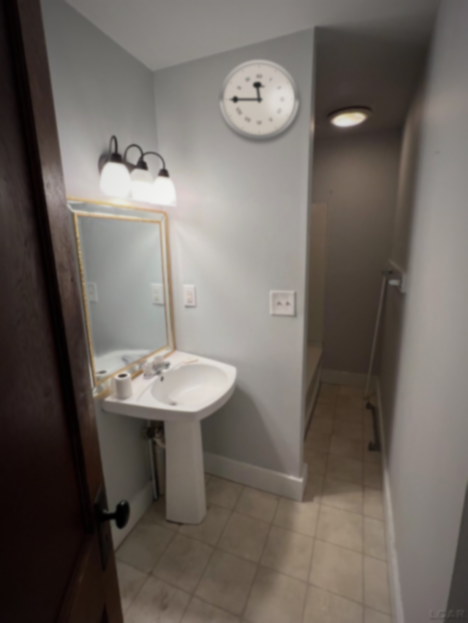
**11:45**
